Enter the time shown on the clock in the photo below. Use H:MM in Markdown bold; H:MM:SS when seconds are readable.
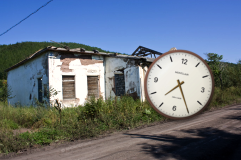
**7:25**
